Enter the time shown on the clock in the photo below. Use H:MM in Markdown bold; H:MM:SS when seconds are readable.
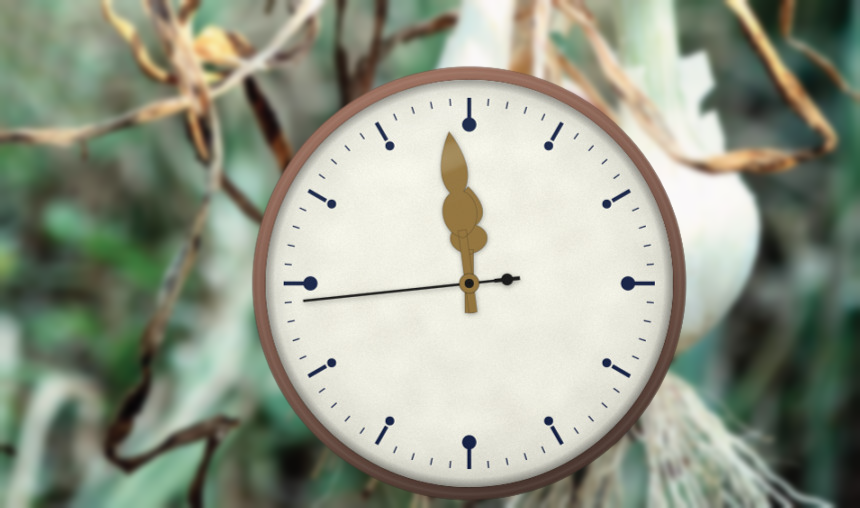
**11:58:44**
